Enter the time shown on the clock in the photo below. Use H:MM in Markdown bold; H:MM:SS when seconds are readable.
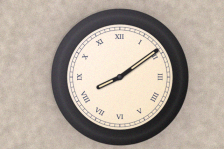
**8:09**
